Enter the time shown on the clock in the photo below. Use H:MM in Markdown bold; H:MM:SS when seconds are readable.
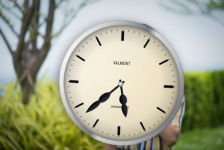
**5:38**
